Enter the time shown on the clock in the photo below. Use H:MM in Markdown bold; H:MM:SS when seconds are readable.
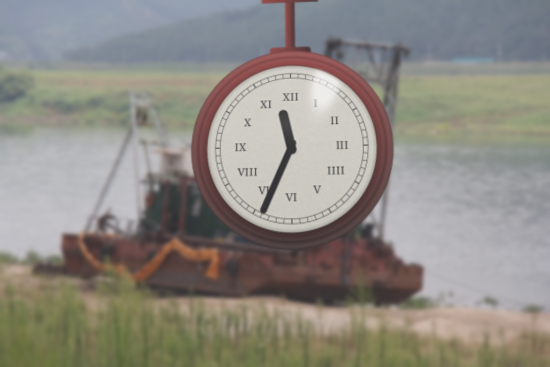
**11:34**
